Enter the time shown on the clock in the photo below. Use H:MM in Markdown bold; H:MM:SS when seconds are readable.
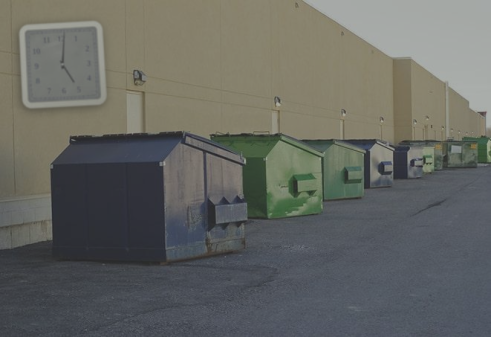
**5:01**
